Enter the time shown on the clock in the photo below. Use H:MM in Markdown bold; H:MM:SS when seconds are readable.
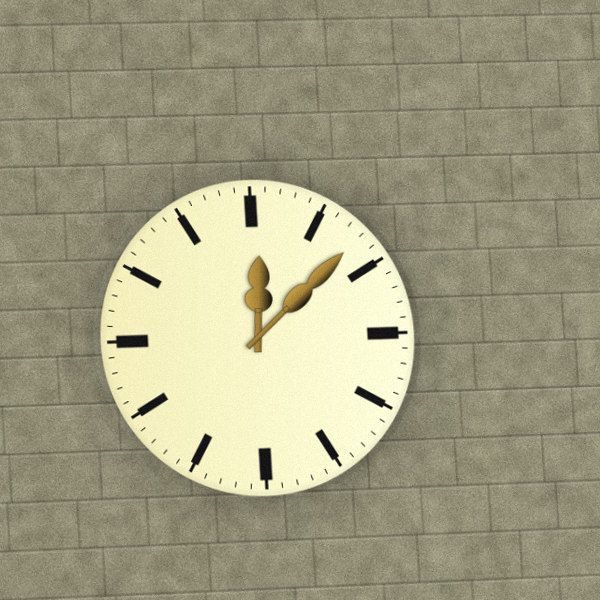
**12:08**
